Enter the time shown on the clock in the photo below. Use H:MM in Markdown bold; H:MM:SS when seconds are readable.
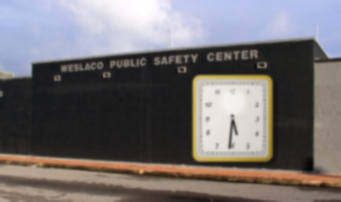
**5:31**
